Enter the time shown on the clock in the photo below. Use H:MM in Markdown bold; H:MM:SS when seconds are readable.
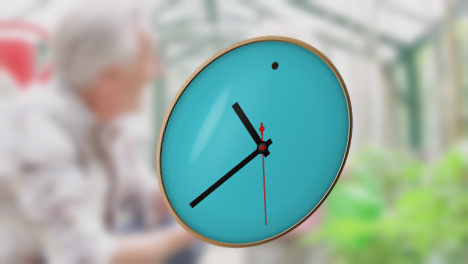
**10:38:28**
